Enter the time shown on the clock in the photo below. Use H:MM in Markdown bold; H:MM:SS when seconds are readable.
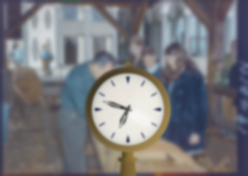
**6:48**
